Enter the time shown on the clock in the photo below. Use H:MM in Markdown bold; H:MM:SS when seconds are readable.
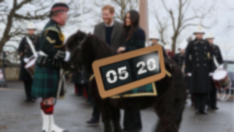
**5:20**
